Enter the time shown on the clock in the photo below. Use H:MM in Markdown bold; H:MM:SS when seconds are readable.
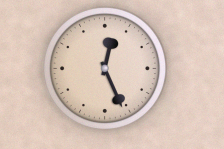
**12:26**
